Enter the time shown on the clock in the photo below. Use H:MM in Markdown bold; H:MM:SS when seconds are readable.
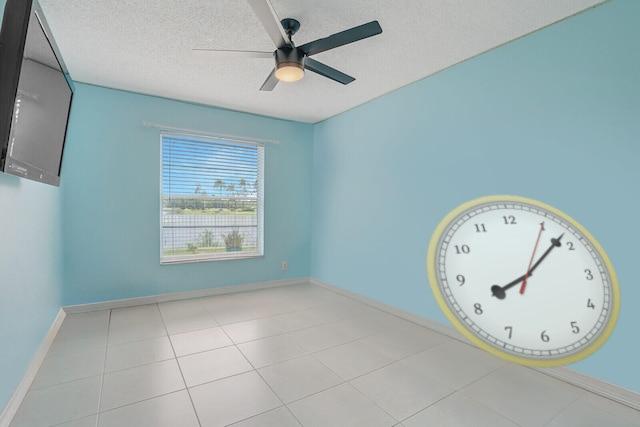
**8:08:05**
